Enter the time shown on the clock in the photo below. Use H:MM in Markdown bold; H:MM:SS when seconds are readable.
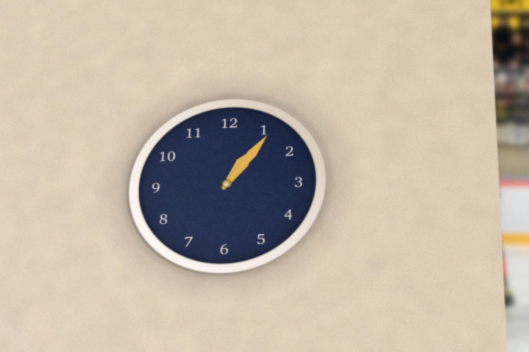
**1:06**
